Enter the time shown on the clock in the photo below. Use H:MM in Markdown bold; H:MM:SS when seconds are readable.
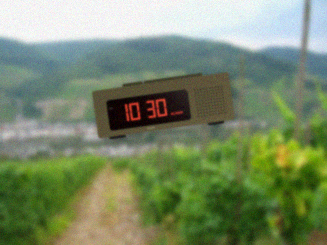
**10:30**
